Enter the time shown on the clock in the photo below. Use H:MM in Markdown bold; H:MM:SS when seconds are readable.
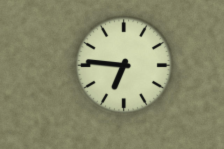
**6:46**
